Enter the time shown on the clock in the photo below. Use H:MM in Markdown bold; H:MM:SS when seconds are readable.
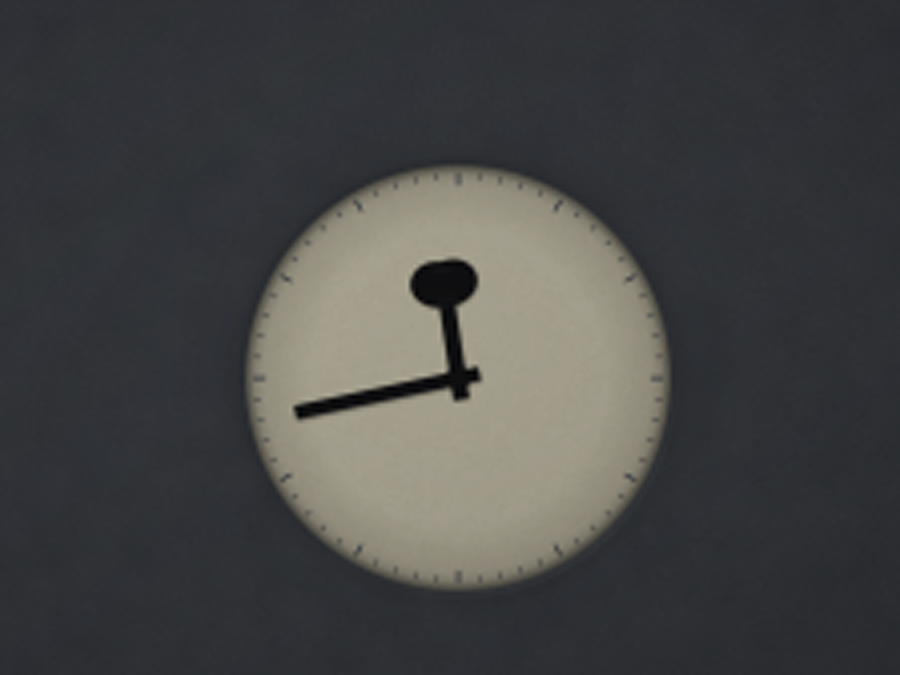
**11:43**
